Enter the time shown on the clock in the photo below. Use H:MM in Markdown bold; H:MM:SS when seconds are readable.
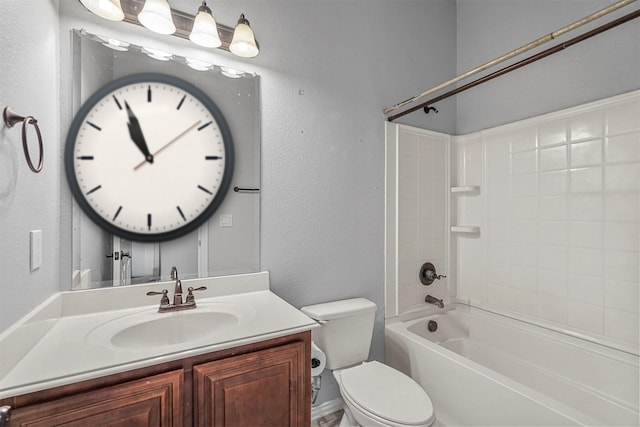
**10:56:09**
